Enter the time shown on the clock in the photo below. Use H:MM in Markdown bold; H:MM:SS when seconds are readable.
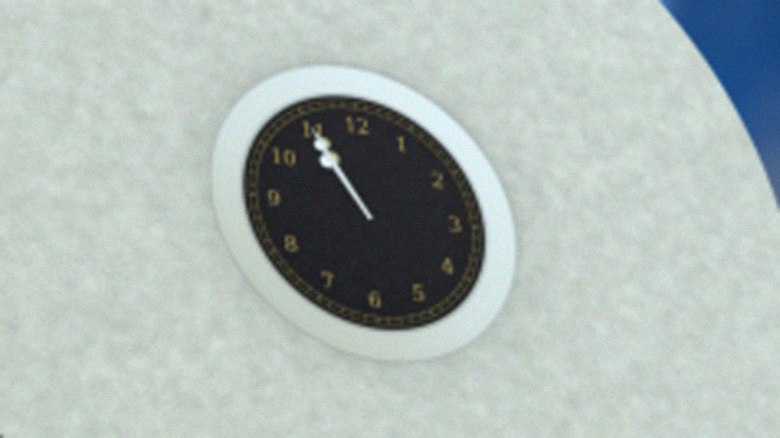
**10:55**
